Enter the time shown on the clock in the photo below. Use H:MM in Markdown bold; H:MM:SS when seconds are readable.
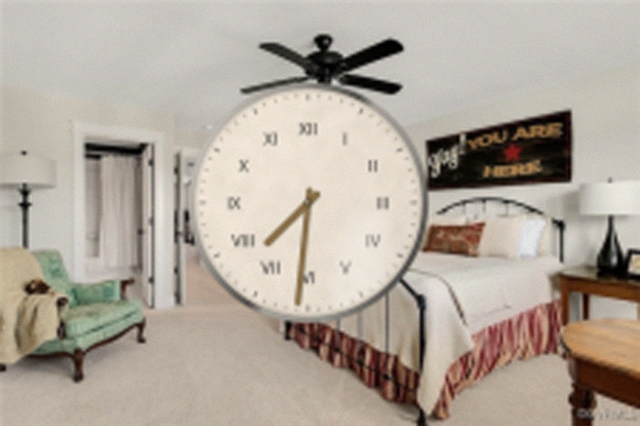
**7:31**
